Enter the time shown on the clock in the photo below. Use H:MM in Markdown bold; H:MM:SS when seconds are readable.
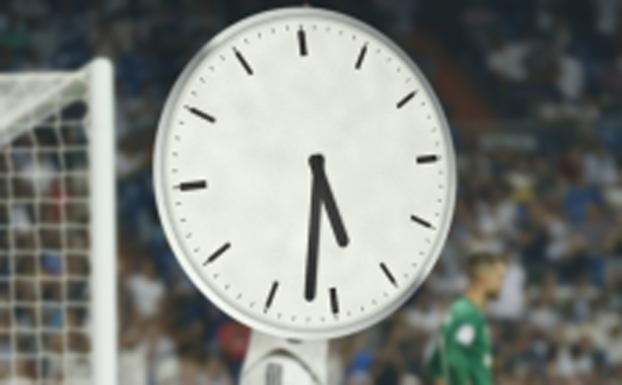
**5:32**
